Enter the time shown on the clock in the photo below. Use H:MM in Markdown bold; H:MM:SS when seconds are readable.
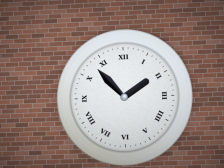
**1:53**
